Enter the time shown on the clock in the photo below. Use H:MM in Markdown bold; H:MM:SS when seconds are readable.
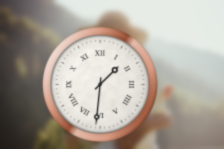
**1:31**
